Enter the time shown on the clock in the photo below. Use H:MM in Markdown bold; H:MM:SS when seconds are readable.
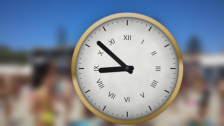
**8:52**
